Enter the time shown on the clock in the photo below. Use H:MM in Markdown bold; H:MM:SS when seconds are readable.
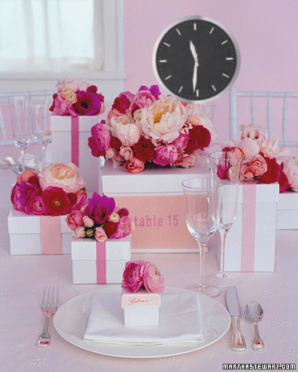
**11:31**
